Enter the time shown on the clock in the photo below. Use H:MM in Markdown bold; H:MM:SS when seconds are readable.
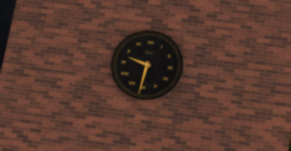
**9:31**
